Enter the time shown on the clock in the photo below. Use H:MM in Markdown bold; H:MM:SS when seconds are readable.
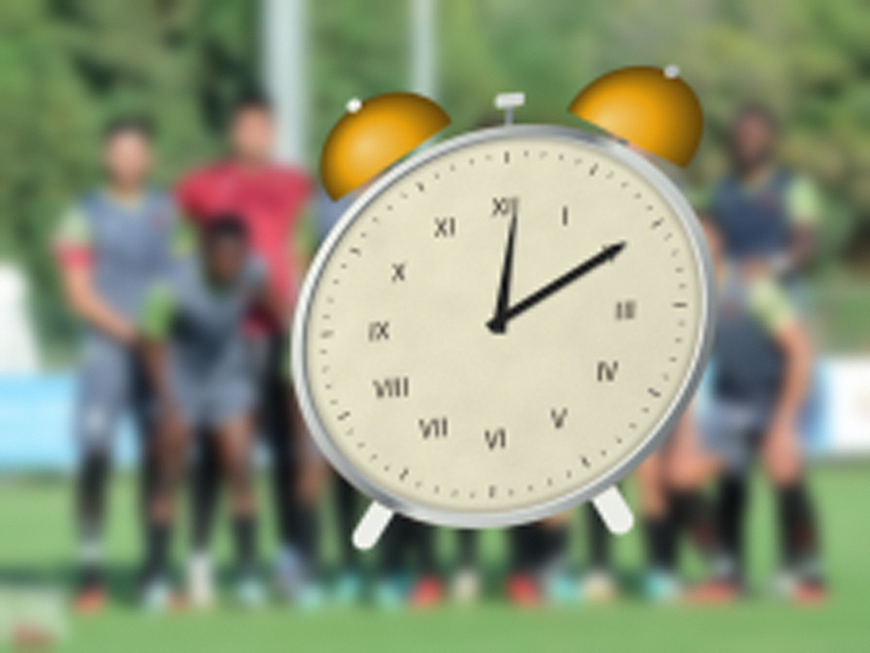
**12:10**
